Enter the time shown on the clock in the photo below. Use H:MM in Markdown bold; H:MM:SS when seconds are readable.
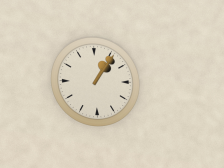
**1:06**
